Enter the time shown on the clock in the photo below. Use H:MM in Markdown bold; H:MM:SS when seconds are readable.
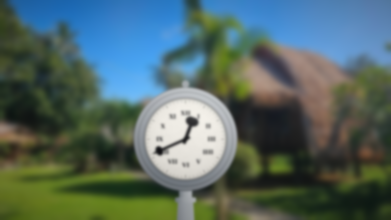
**12:41**
